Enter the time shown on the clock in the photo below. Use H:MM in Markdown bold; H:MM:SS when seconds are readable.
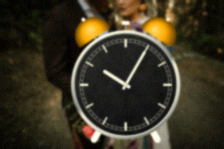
**10:05**
